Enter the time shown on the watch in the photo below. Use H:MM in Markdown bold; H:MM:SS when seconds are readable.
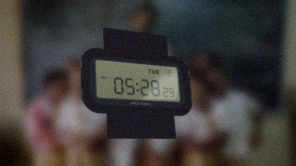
**5:28:29**
